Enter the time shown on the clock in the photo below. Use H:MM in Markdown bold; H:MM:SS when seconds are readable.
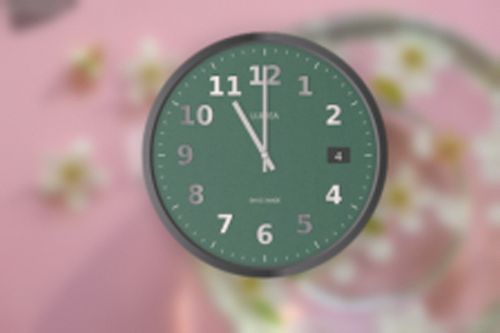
**11:00**
